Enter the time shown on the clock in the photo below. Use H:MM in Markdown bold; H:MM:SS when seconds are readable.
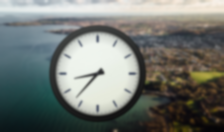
**8:37**
